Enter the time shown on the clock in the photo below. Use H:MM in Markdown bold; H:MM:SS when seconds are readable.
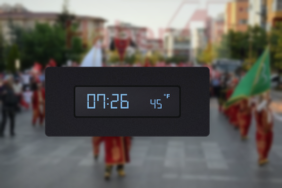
**7:26**
